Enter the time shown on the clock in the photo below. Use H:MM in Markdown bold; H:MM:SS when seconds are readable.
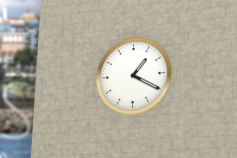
**1:20**
